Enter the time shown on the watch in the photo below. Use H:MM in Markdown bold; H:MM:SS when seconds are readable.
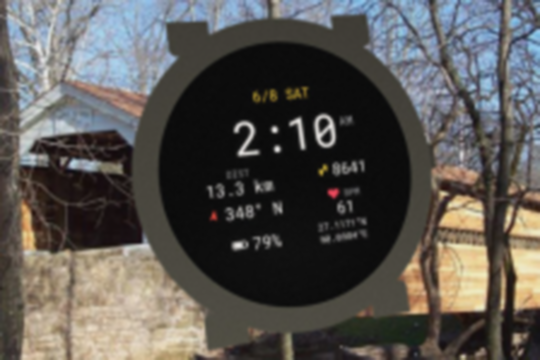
**2:10**
